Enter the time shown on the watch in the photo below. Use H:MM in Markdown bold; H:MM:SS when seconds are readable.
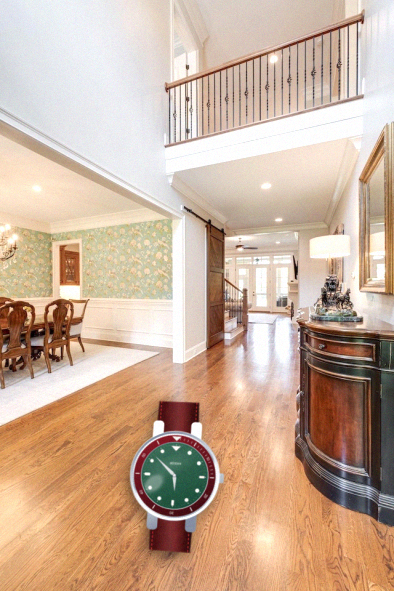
**5:52**
